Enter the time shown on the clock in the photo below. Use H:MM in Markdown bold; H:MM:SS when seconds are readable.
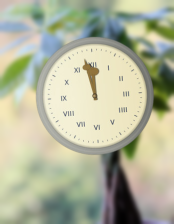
**11:58**
